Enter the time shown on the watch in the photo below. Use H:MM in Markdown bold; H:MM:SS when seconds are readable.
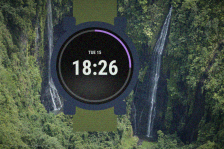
**18:26**
